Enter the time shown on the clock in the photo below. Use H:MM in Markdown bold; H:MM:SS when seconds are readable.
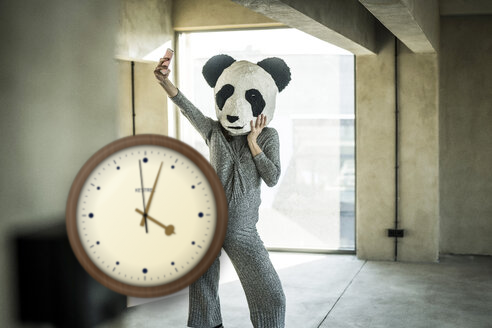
**4:02:59**
